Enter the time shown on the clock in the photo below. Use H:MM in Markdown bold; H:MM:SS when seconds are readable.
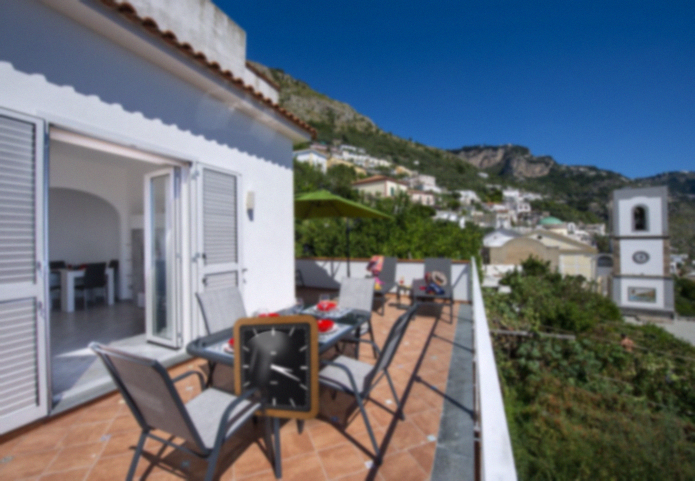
**3:19**
